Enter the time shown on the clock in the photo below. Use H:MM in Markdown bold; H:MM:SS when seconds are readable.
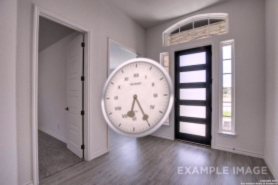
**6:25**
